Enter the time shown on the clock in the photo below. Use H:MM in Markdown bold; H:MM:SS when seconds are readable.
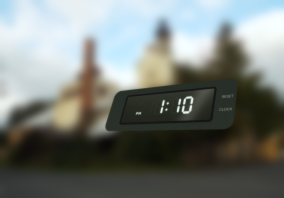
**1:10**
